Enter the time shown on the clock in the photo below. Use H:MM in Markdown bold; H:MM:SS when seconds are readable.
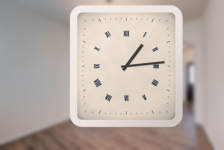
**1:14**
